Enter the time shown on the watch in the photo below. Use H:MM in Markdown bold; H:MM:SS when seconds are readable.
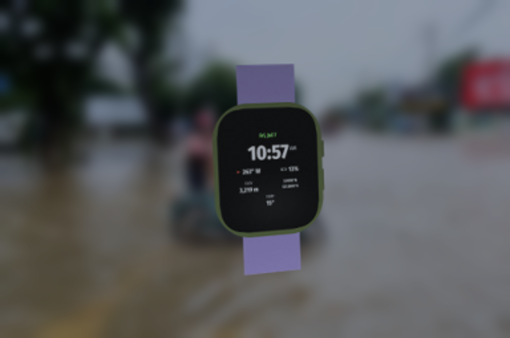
**10:57**
